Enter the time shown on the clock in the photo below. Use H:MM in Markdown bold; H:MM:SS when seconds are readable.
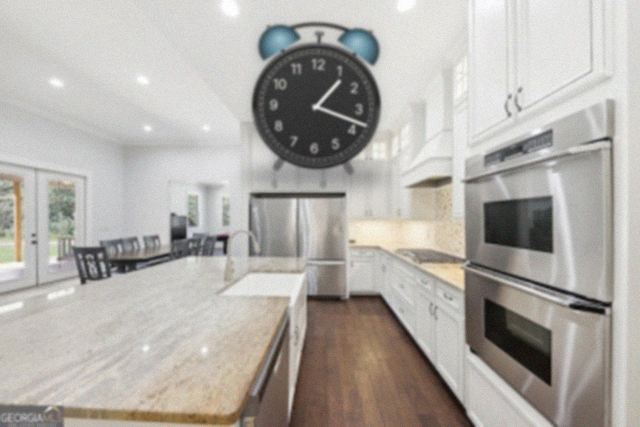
**1:18**
